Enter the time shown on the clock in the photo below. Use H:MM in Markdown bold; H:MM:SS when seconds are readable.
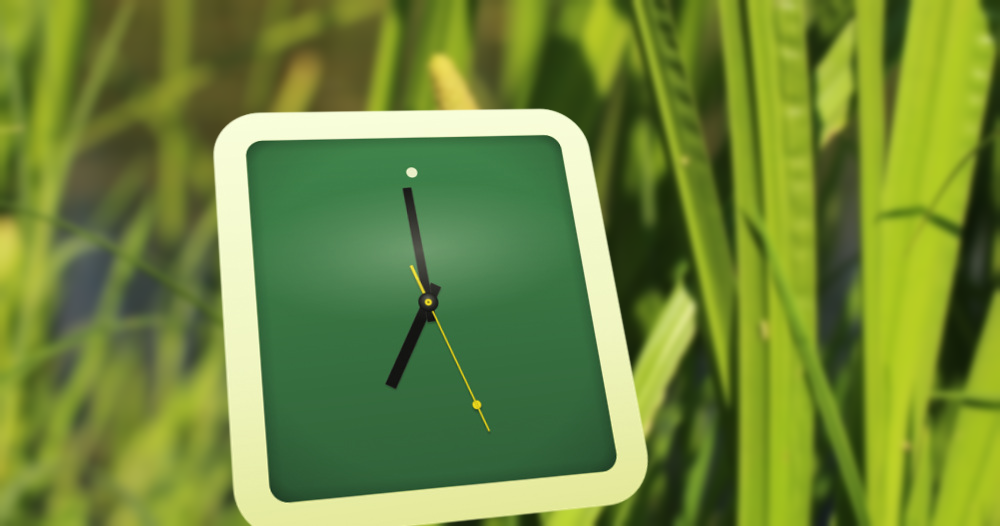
**6:59:27**
